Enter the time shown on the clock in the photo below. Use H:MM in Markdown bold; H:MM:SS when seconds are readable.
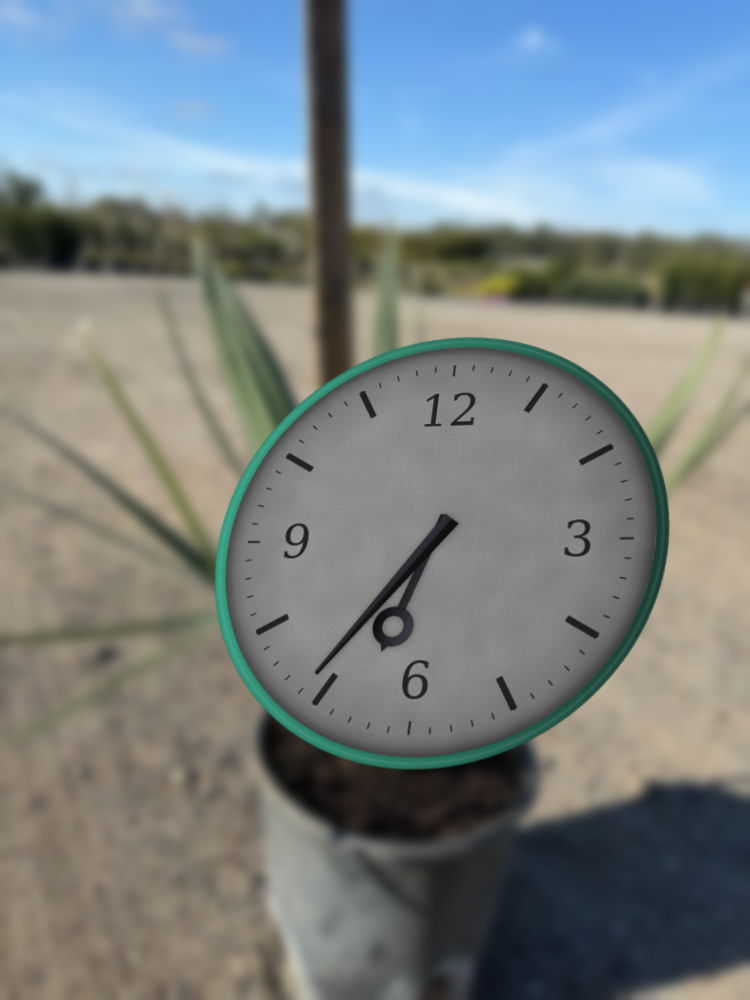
**6:36**
